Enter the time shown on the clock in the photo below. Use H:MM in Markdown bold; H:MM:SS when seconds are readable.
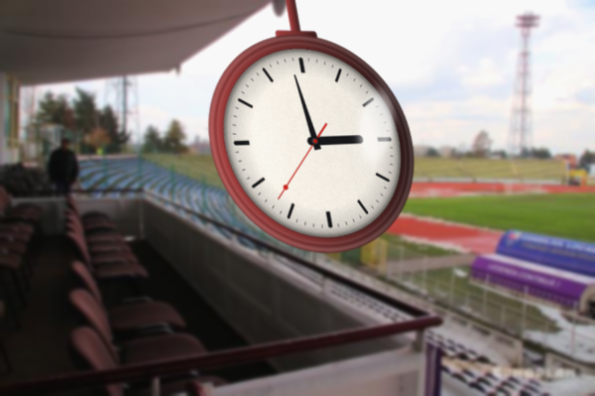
**2:58:37**
